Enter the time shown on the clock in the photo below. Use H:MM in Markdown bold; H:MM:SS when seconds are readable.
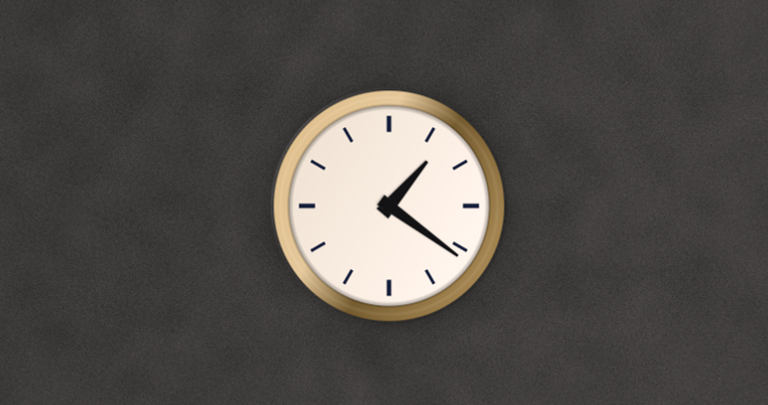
**1:21**
